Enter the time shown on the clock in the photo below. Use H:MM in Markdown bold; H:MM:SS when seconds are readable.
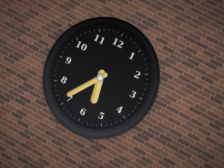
**5:36**
